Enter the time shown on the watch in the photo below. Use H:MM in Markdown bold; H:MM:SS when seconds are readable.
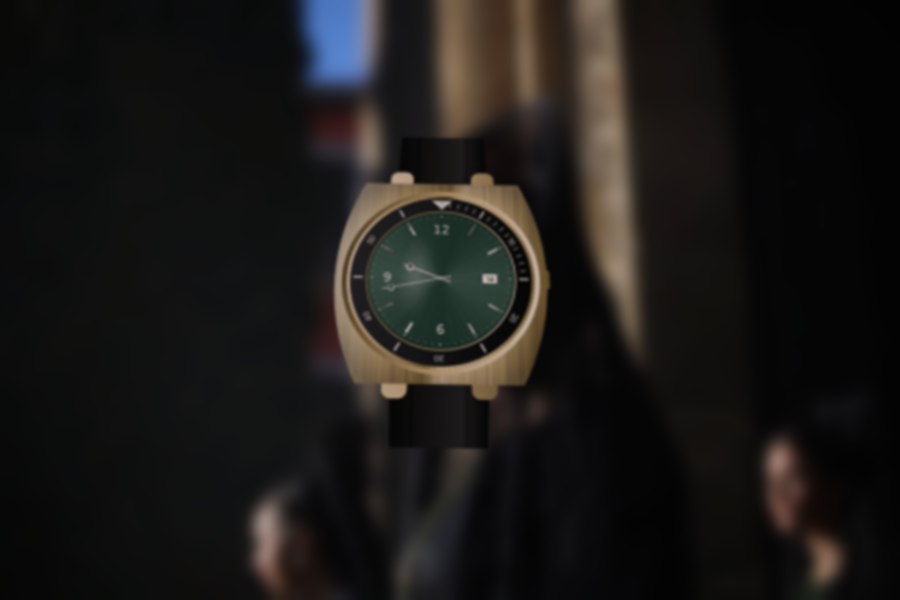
**9:43**
